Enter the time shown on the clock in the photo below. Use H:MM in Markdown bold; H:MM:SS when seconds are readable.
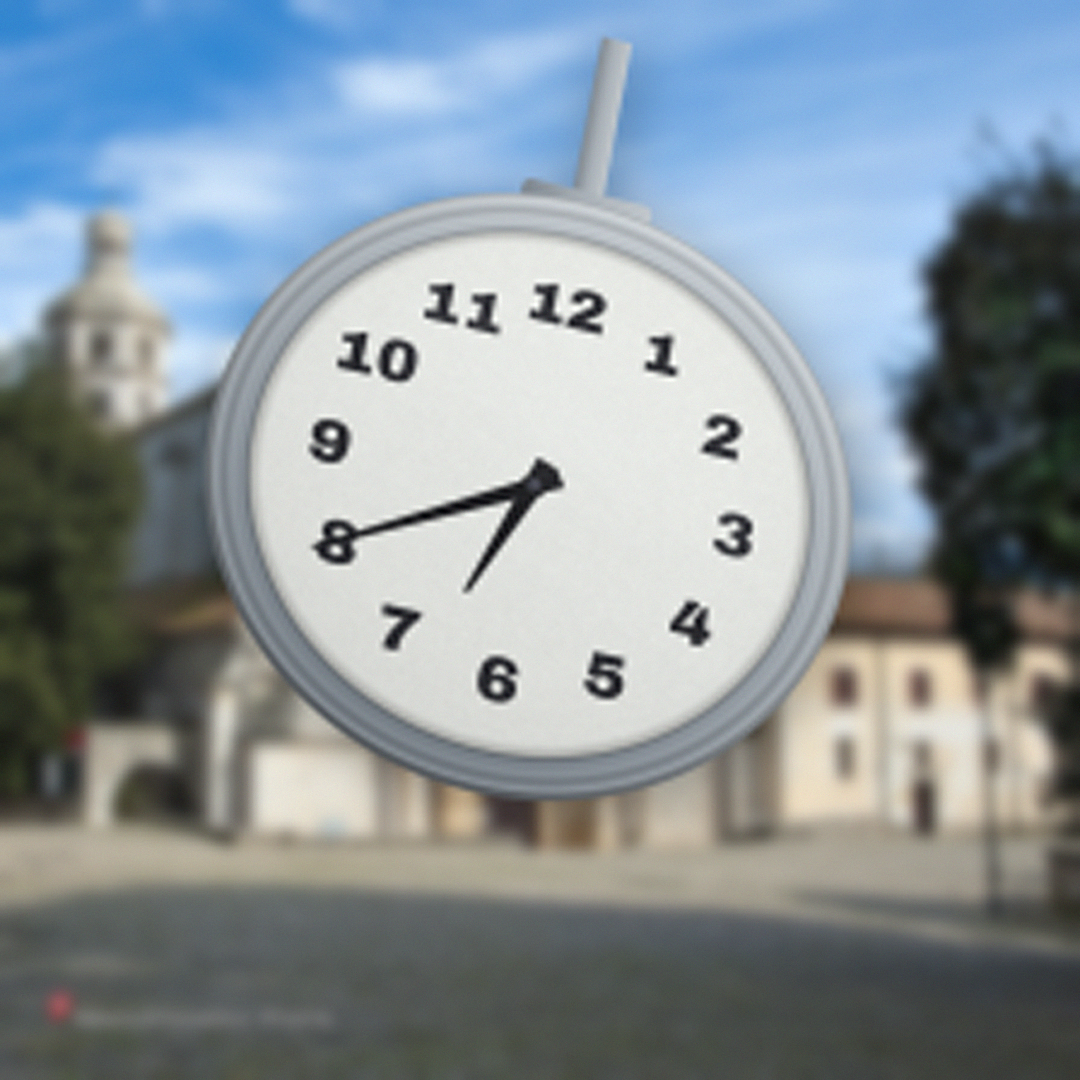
**6:40**
